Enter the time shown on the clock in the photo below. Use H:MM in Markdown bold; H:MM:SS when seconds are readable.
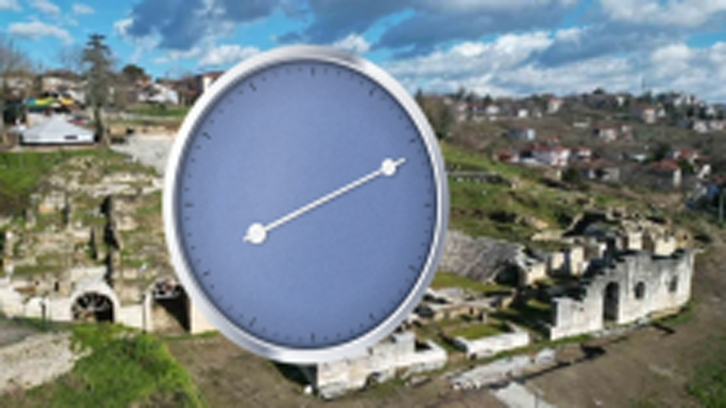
**8:11**
